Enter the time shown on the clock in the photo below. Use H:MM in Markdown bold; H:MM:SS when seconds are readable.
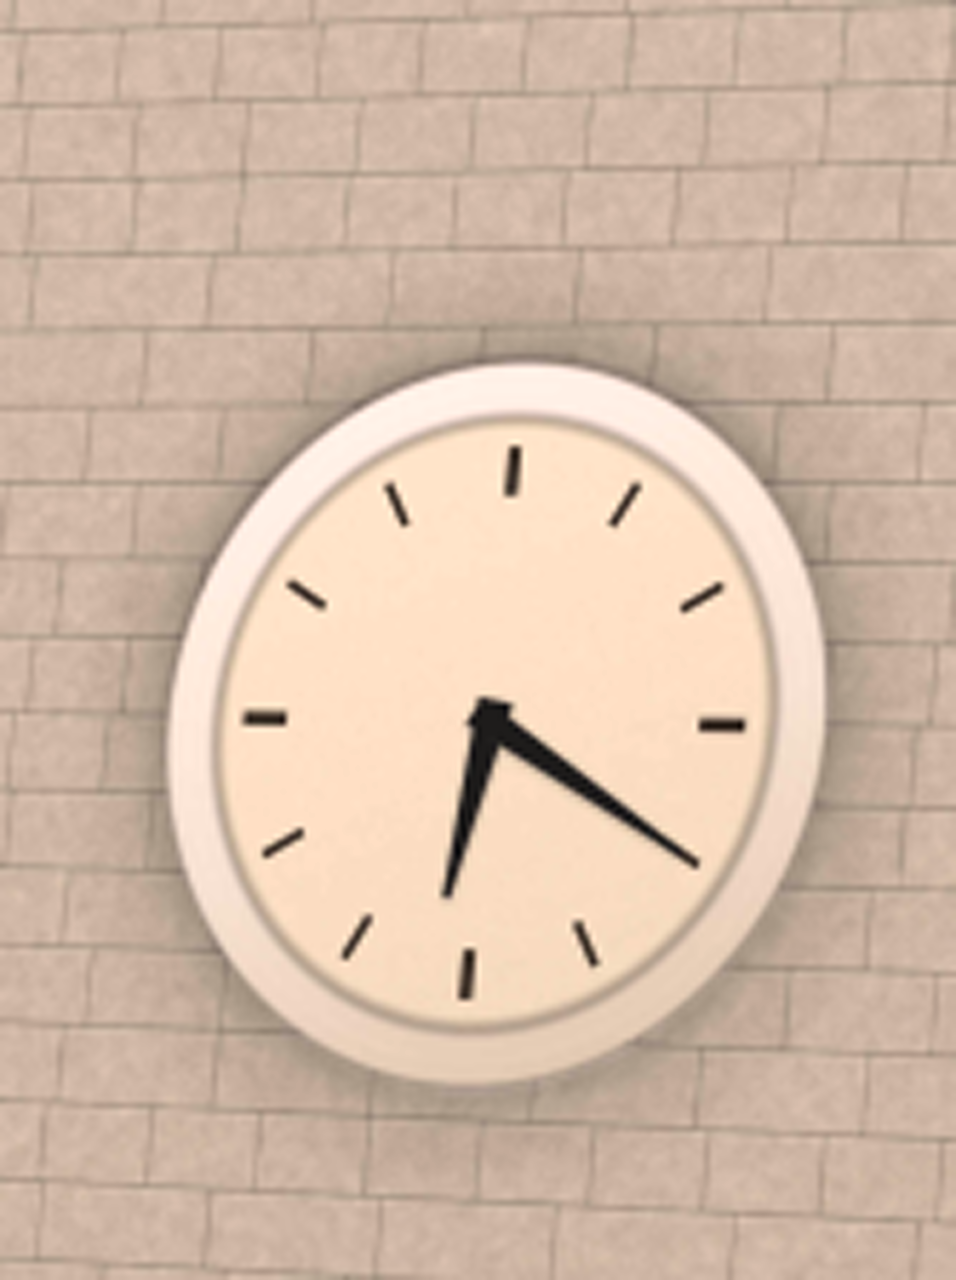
**6:20**
